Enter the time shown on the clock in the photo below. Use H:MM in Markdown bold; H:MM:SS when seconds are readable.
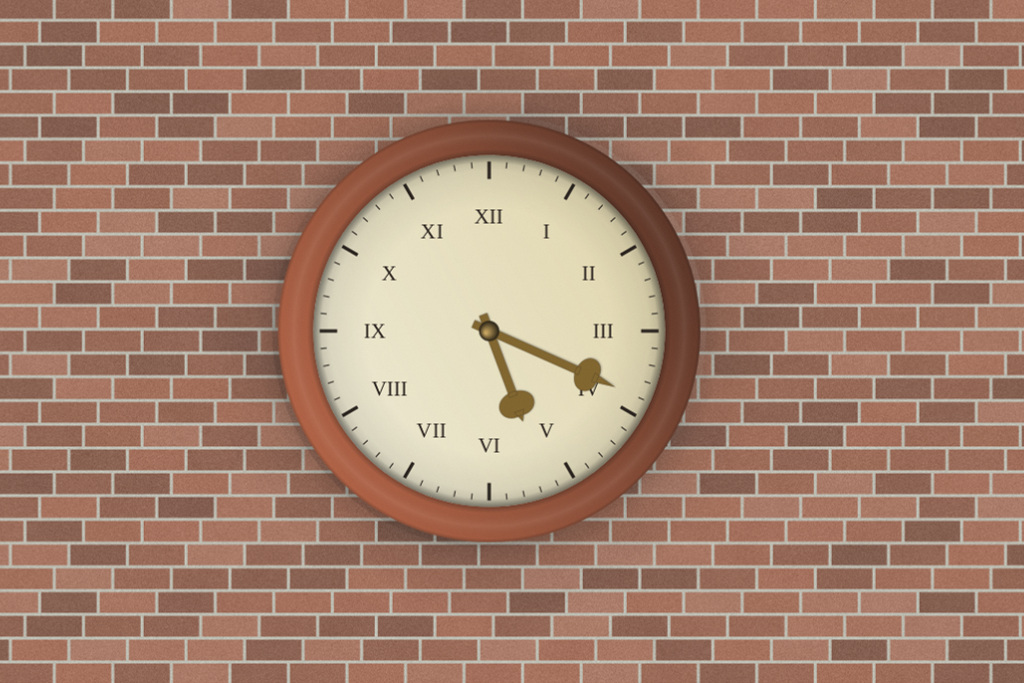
**5:19**
